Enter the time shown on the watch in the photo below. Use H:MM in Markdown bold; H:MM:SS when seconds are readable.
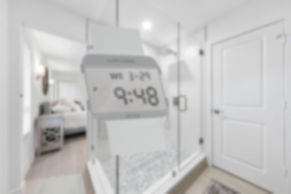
**9:48**
